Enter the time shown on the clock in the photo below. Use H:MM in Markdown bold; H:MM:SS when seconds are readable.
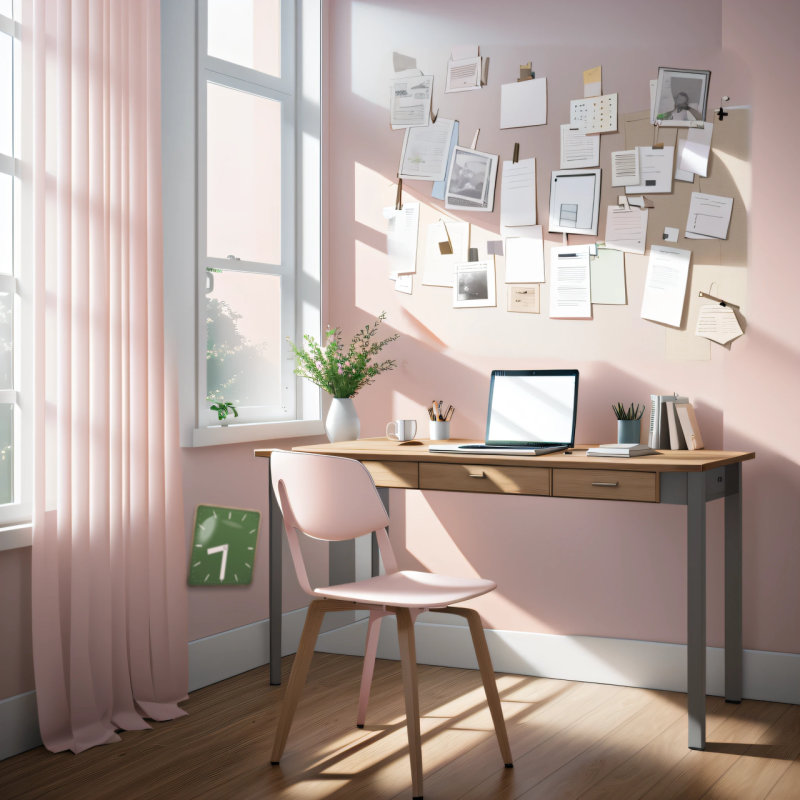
**8:30**
